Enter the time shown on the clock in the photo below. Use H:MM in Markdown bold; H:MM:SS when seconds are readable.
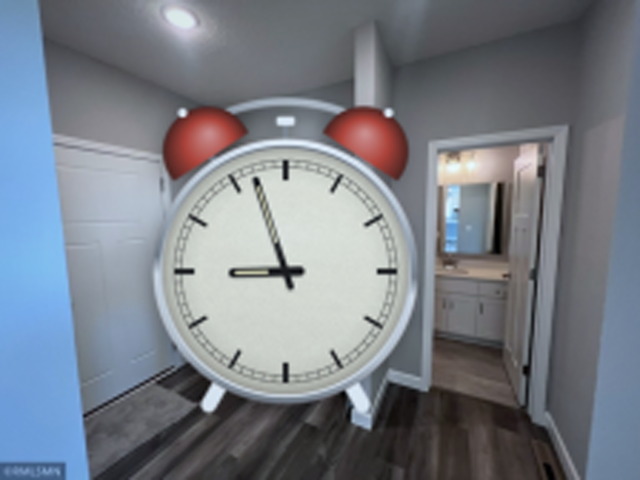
**8:57**
